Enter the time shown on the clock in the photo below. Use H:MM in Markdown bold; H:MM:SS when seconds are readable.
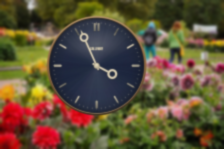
**3:56**
